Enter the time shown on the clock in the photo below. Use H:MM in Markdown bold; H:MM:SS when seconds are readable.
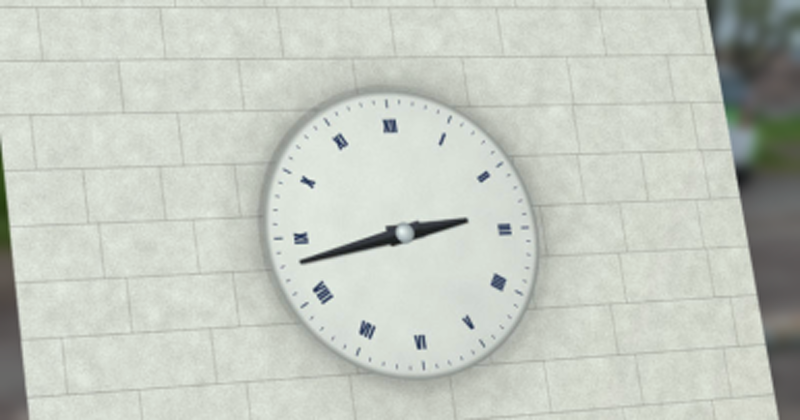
**2:43**
